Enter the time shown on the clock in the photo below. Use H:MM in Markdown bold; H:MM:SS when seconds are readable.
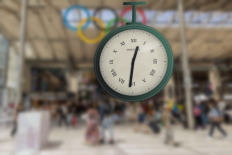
**12:31**
